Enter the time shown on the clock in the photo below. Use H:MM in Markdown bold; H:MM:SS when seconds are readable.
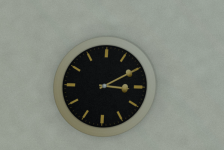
**3:10**
